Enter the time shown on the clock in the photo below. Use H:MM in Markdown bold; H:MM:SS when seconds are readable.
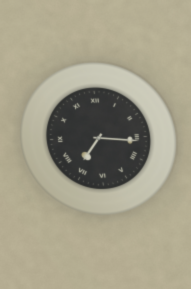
**7:16**
